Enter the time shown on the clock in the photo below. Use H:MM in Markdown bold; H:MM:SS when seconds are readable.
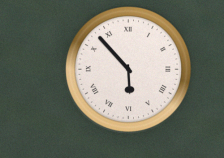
**5:53**
